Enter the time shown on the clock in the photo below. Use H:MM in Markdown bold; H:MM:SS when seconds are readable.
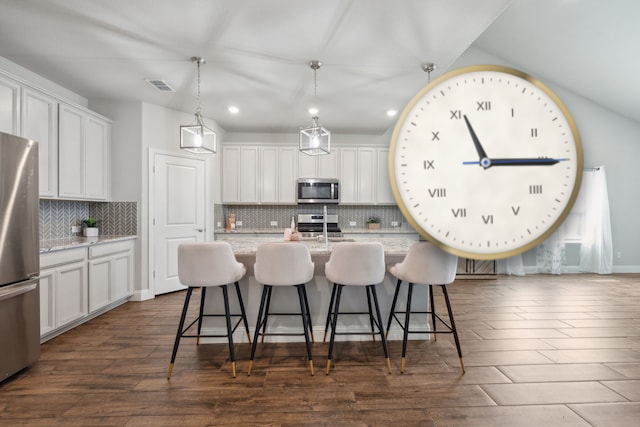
**11:15:15**
